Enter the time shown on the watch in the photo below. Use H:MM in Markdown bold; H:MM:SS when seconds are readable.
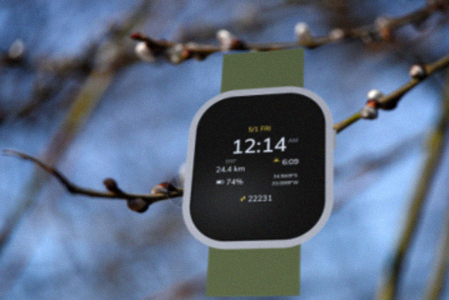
**12:14**
